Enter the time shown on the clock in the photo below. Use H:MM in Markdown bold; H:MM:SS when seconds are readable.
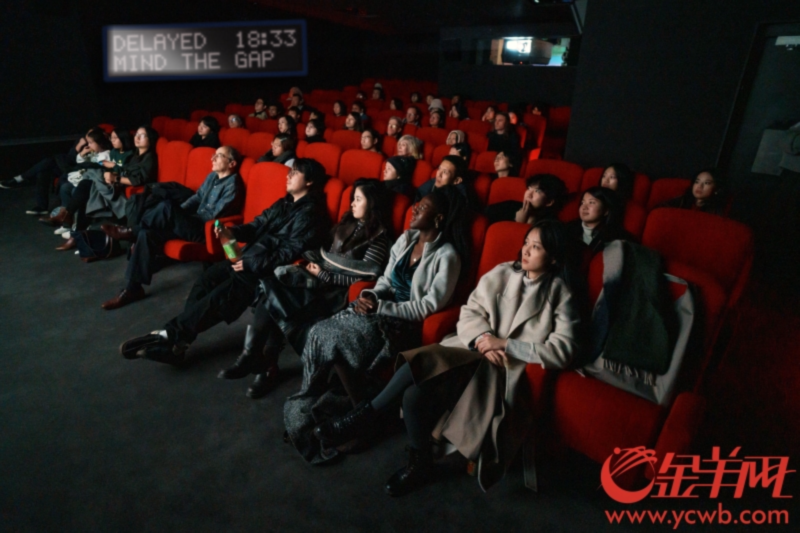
**18:33**
